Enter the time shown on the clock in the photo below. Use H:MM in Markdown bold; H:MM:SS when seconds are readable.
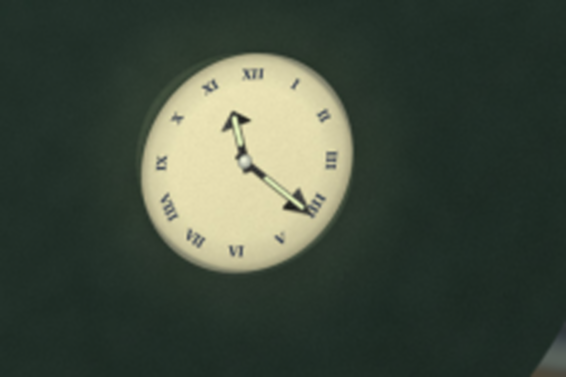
**11:21**
